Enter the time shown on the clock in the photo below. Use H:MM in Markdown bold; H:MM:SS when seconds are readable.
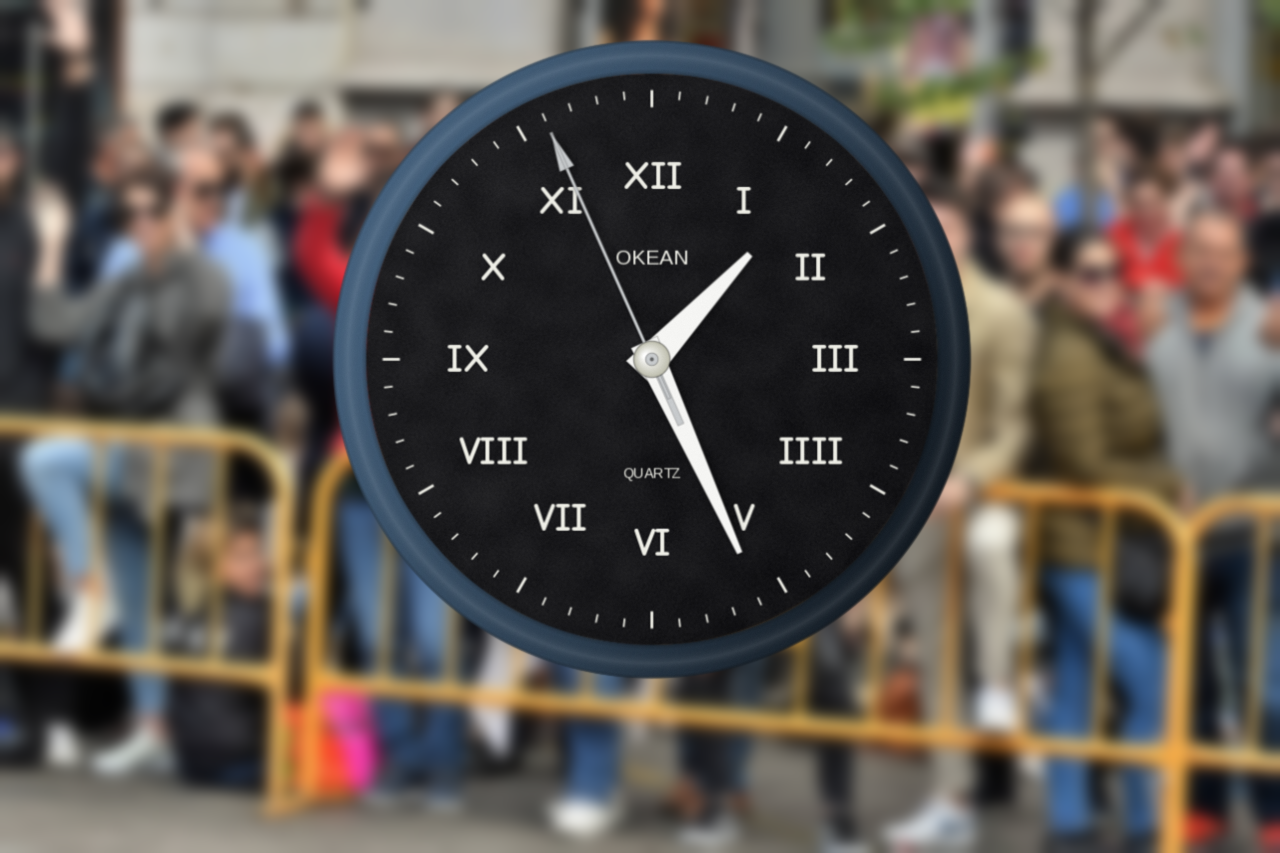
**1:25:56**
